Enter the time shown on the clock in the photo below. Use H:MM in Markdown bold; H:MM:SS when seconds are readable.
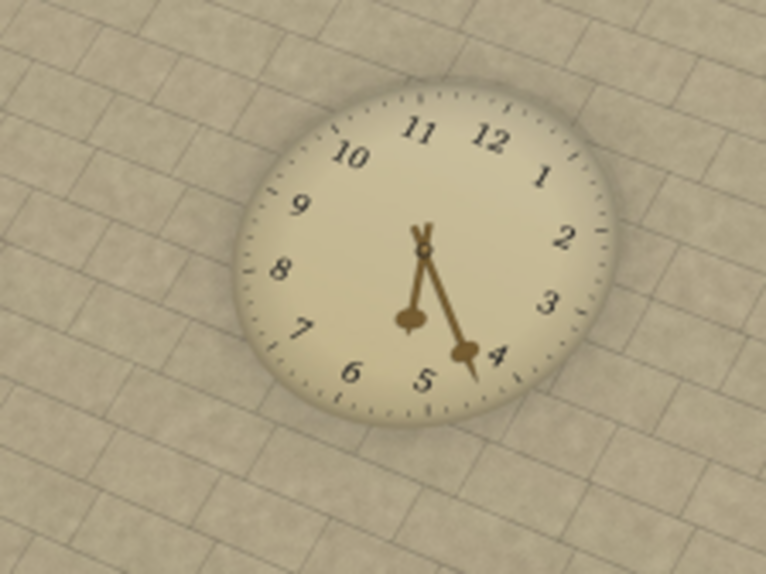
**5:22**
